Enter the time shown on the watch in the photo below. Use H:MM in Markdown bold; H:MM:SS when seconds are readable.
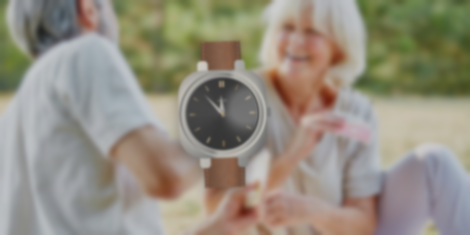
**11:53**
